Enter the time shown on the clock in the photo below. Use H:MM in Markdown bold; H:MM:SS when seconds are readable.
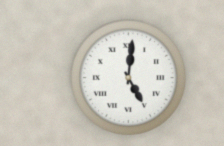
**5:01**
